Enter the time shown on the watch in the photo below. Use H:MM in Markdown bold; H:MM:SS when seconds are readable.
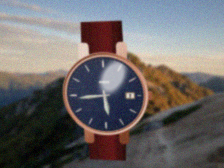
**5:44**
